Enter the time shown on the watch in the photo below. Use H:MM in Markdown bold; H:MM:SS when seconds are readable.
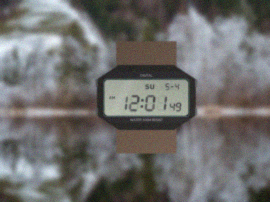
**12:01**
